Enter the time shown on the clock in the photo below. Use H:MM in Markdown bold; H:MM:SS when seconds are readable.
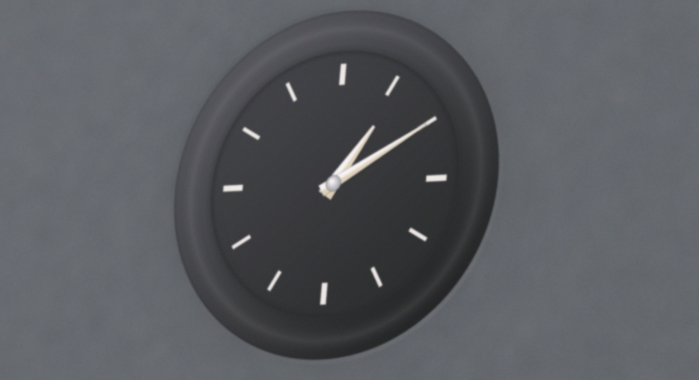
**1:10**
